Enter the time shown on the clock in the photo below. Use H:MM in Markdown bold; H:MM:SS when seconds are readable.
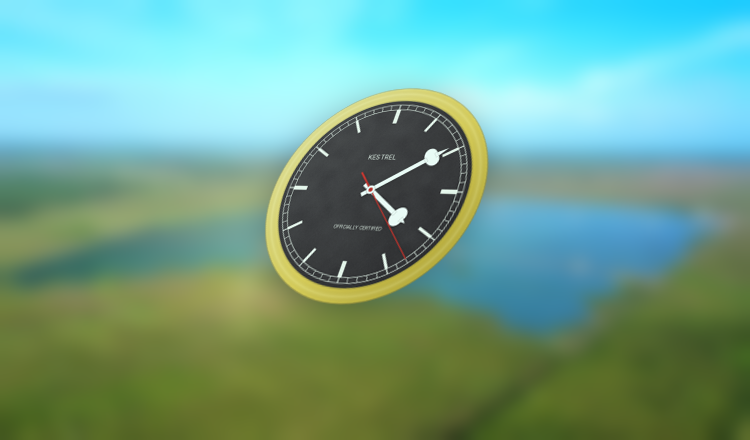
**4:09:23**
